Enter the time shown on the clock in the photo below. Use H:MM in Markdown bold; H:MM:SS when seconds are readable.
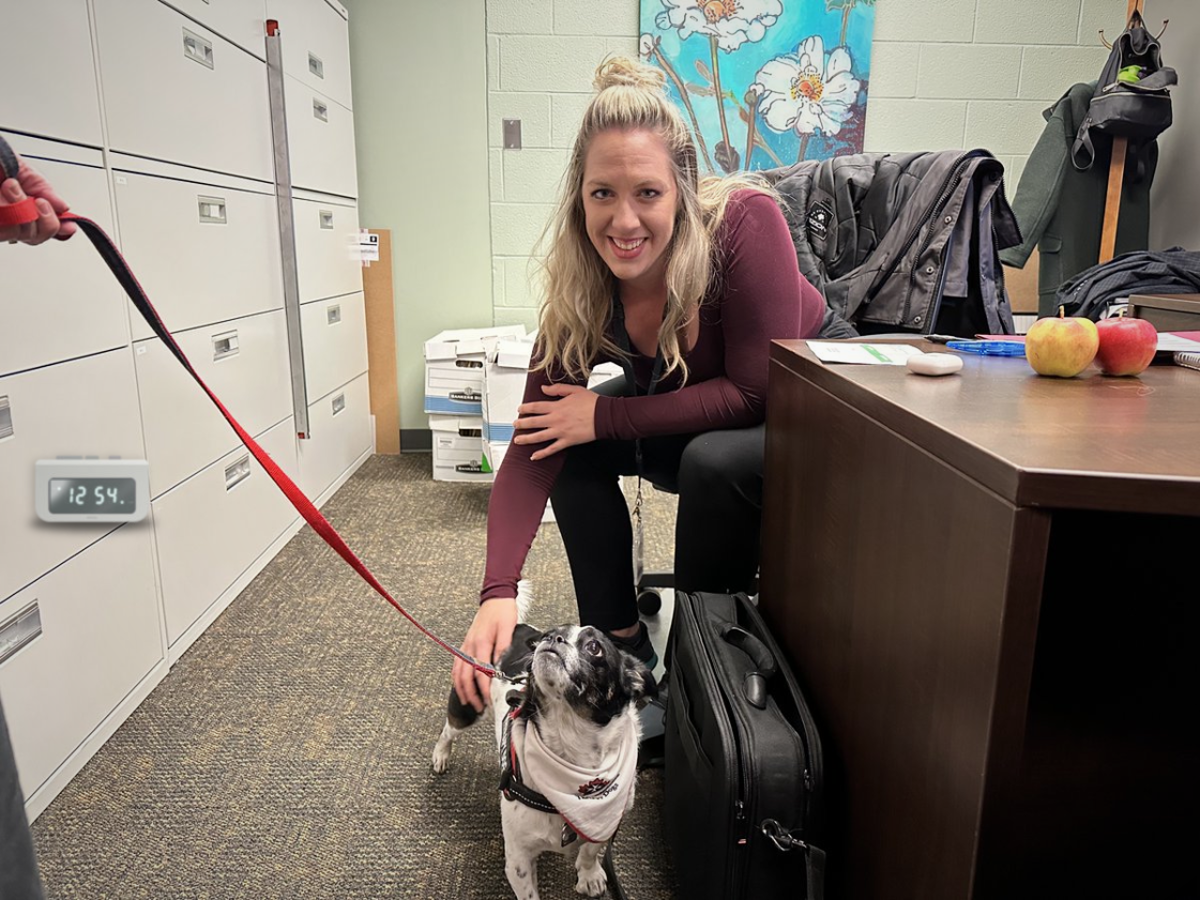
**12:54**
